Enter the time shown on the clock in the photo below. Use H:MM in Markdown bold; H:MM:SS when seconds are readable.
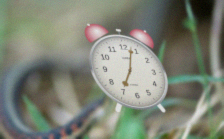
**7:03**
